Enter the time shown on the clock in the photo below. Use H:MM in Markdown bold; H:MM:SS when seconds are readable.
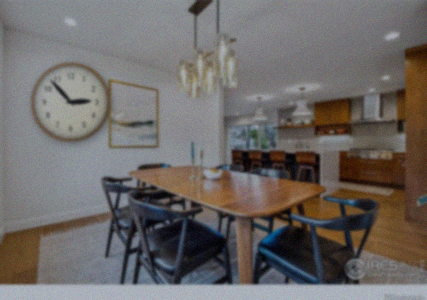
**2:53**
